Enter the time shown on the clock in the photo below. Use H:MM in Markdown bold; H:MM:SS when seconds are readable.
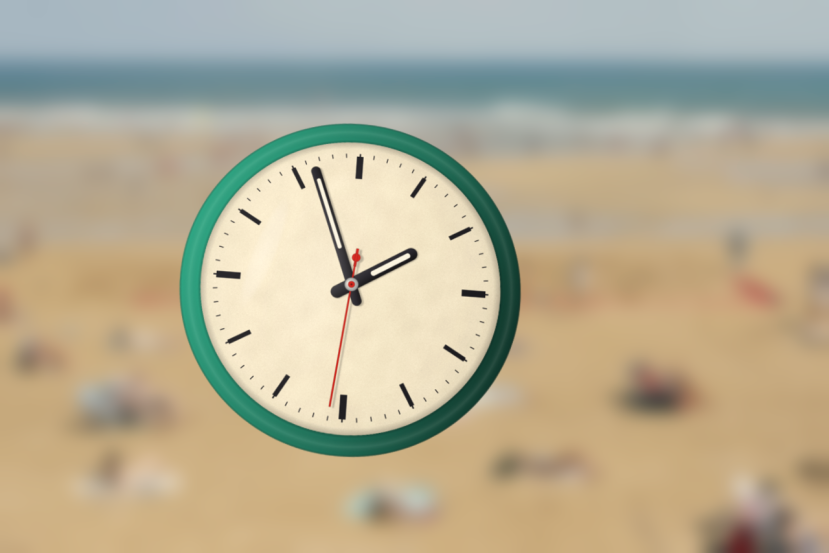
**1:56:31**
